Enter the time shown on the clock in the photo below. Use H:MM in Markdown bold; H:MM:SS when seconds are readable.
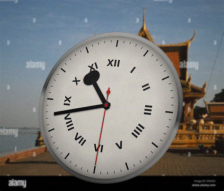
**10:42:30**
